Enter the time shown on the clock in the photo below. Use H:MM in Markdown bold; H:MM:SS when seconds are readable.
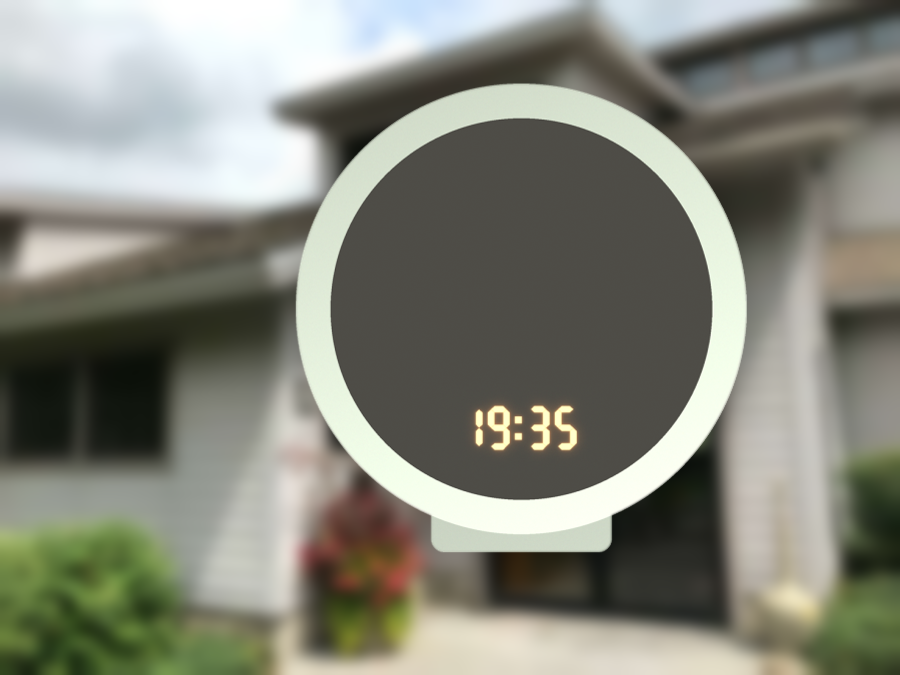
**19:35**
